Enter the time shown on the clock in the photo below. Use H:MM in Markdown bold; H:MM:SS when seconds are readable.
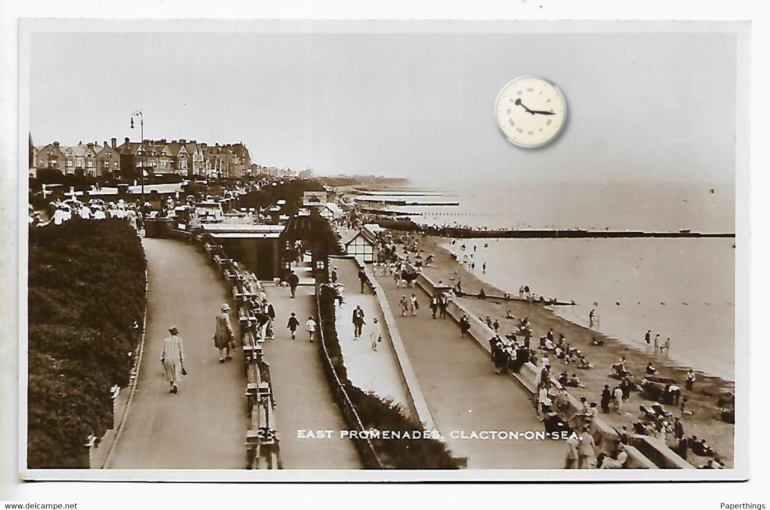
**10:16**
